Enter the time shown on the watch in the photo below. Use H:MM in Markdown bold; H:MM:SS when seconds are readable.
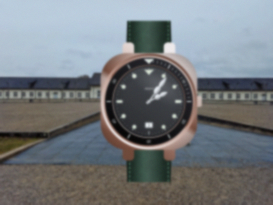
**2:06**
